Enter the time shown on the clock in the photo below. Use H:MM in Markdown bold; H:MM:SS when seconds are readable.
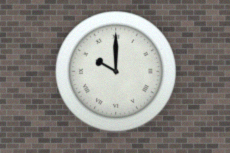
**10:00**
